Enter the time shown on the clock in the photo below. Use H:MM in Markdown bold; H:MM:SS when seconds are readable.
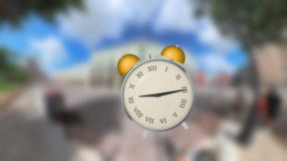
**9:15**
